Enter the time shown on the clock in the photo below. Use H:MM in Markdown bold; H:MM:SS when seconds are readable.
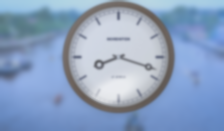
**8:18**
